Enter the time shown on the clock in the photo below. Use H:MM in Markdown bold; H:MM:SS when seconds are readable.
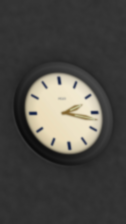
**2:17**
